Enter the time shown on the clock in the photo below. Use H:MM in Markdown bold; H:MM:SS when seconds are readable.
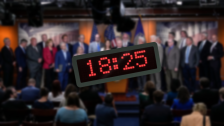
**18:25**
